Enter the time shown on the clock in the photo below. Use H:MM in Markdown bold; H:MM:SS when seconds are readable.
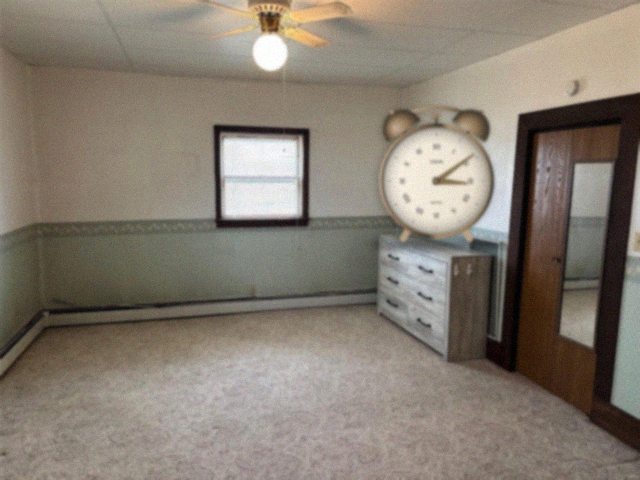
**3:09**
